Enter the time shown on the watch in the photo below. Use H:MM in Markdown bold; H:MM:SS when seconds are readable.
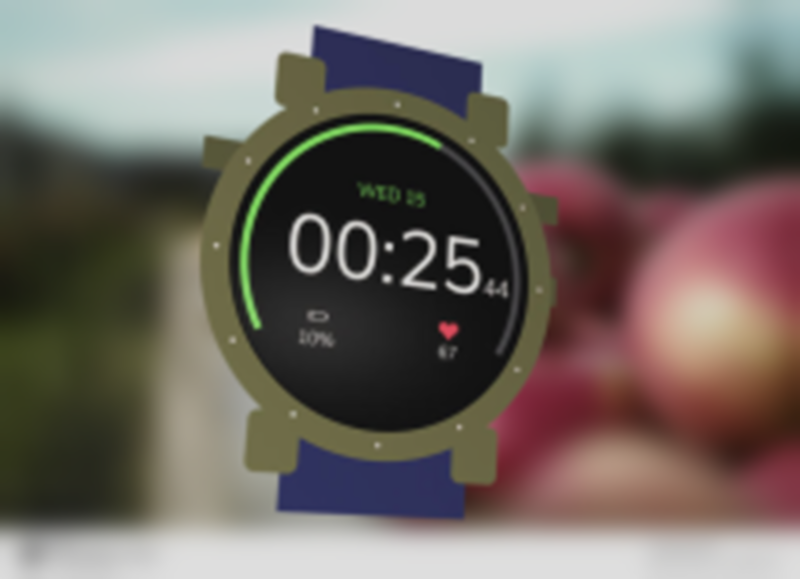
**0:25**
